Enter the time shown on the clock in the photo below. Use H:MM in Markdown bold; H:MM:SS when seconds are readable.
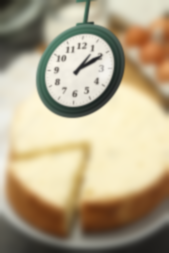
**1:10**
